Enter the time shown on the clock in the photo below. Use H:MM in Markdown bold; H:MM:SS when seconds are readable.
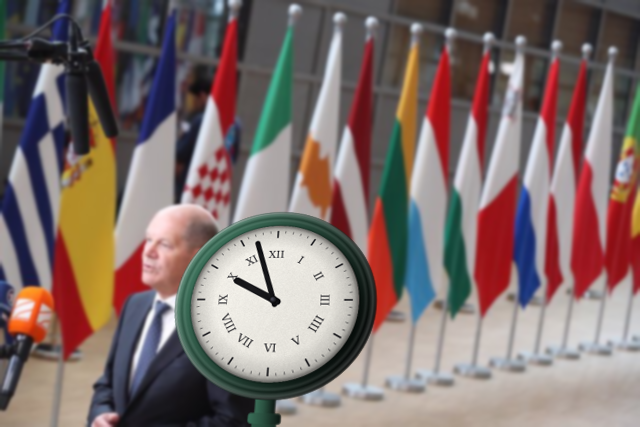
**9:57**
